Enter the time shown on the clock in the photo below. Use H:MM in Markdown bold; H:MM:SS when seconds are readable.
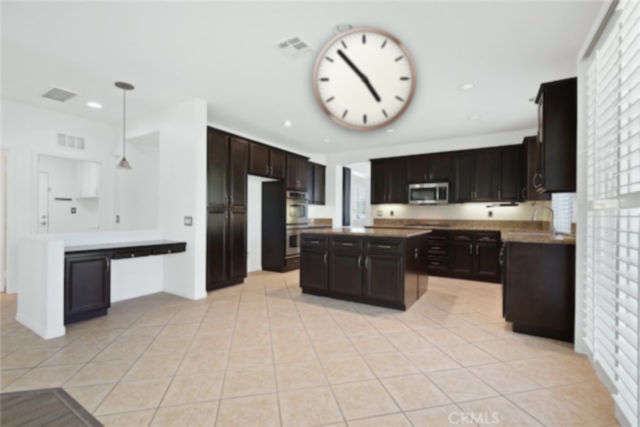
**4:53**
